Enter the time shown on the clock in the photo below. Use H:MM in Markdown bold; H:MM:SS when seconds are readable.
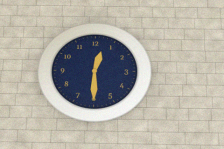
**12:30**
